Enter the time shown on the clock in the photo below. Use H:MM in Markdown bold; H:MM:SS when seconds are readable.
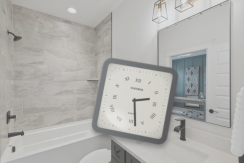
**2:28**
